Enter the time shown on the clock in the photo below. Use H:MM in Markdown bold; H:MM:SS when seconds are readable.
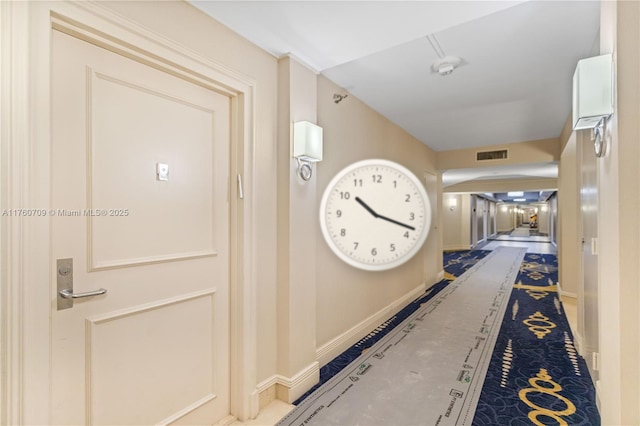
**10:18**
